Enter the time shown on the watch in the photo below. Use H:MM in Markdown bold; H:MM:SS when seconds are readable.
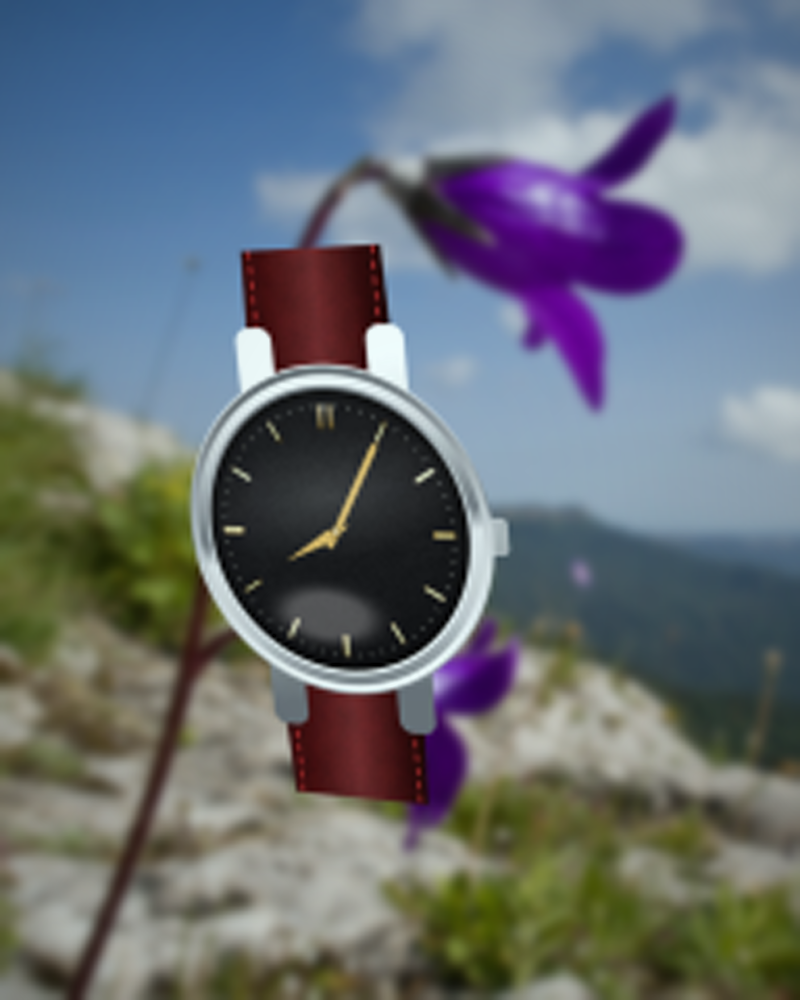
**8:05**
